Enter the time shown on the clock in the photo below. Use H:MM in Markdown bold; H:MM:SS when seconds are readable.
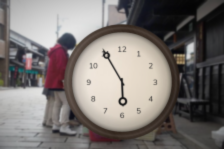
**5:55**
